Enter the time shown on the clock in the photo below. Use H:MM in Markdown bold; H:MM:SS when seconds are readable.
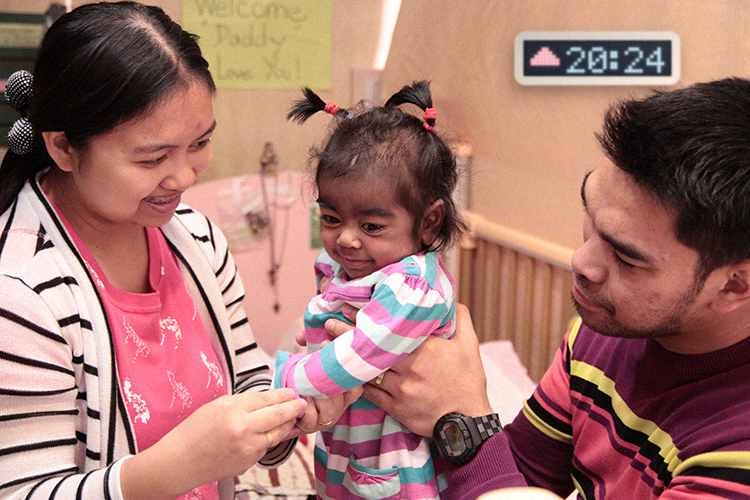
**20:24**
